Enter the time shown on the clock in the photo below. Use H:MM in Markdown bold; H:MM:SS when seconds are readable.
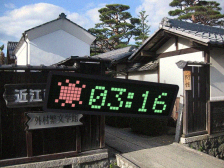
**3:16**
